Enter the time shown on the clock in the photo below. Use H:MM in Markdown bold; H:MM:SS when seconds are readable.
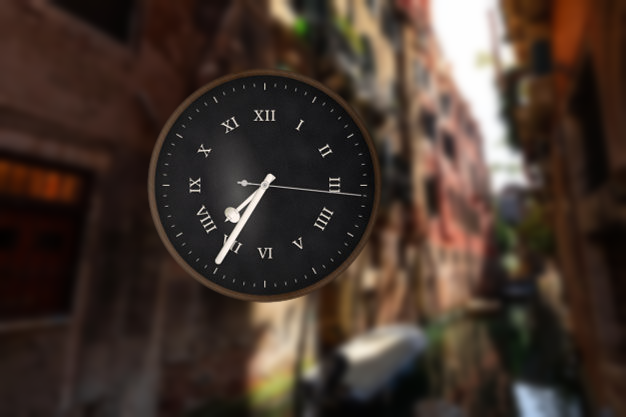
**7:35:16**
